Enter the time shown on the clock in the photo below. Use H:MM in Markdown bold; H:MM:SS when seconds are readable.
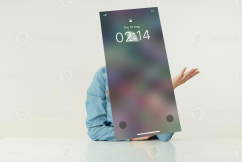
**2:14**
